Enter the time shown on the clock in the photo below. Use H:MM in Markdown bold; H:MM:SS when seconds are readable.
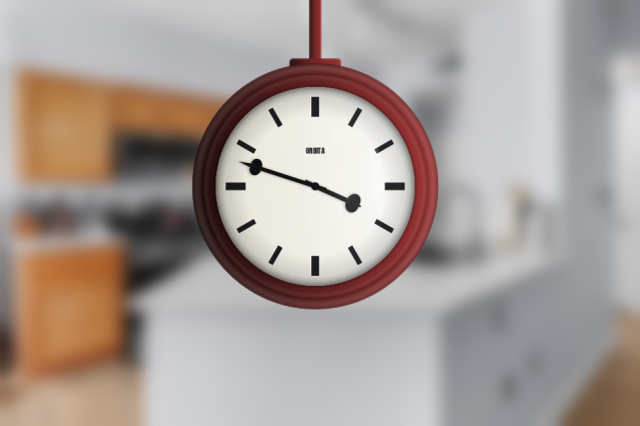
**3:48**
